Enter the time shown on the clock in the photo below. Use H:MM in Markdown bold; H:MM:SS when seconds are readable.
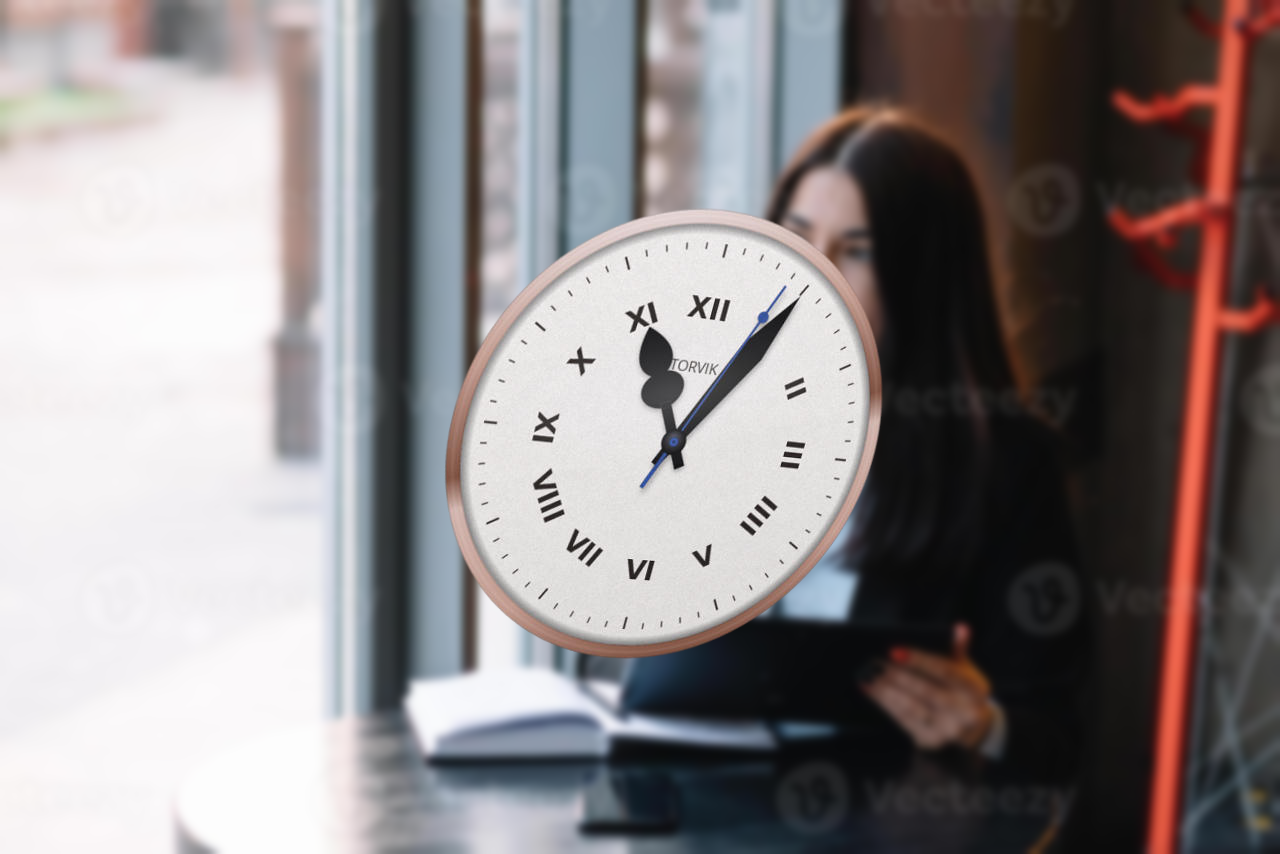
**11:05:04**
